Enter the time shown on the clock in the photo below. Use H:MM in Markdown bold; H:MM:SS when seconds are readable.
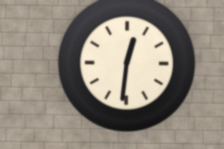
**12:31**
